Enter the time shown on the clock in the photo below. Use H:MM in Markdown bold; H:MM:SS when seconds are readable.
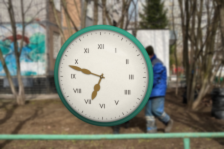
**6:48**
